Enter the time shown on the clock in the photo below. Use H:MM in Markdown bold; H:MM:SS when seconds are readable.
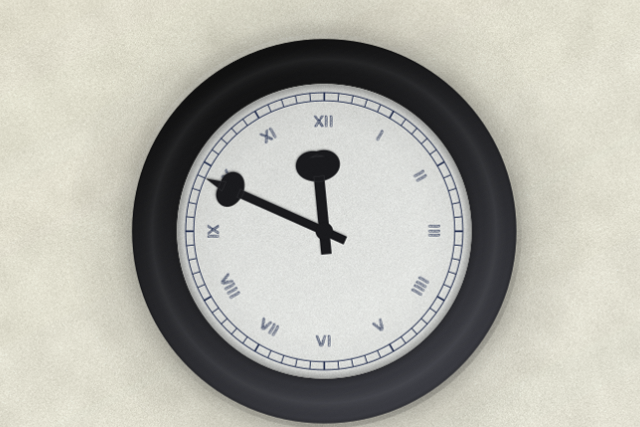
**11:49**
